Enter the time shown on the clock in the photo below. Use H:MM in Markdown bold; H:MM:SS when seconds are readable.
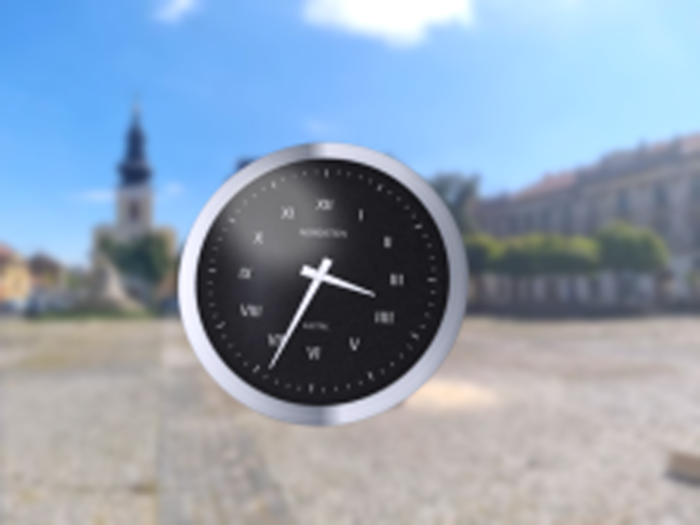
**3:34**
